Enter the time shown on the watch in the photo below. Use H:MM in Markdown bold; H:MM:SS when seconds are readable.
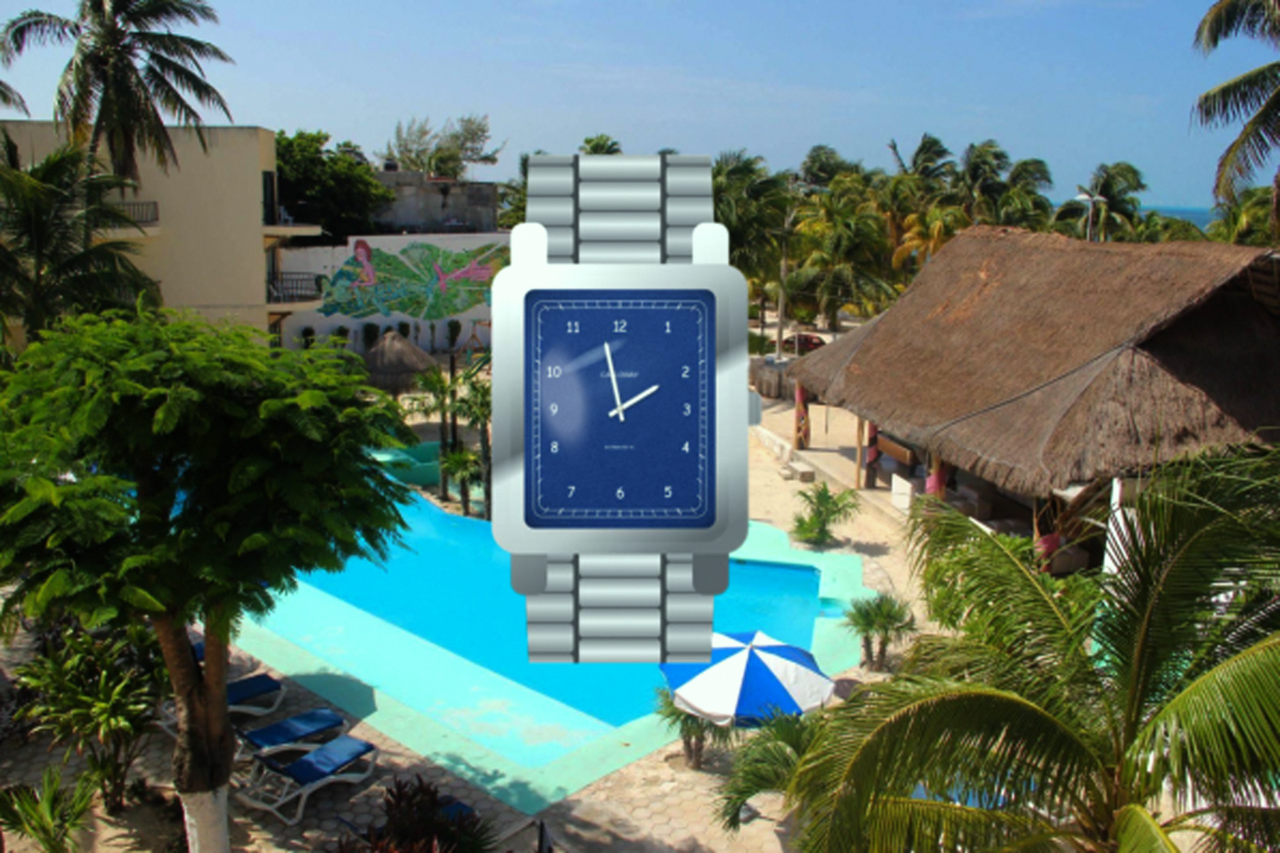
**1:58**
